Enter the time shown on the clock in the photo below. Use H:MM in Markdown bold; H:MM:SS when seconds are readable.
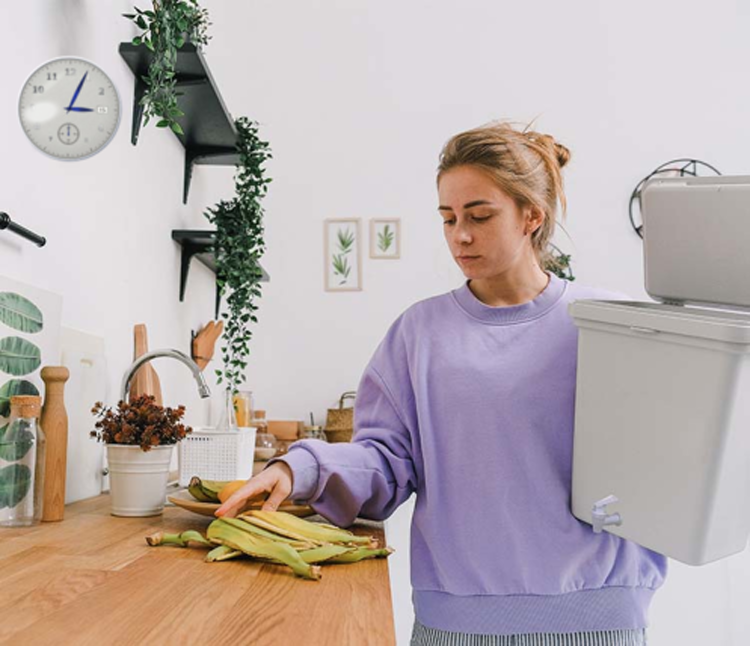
**3:04**
